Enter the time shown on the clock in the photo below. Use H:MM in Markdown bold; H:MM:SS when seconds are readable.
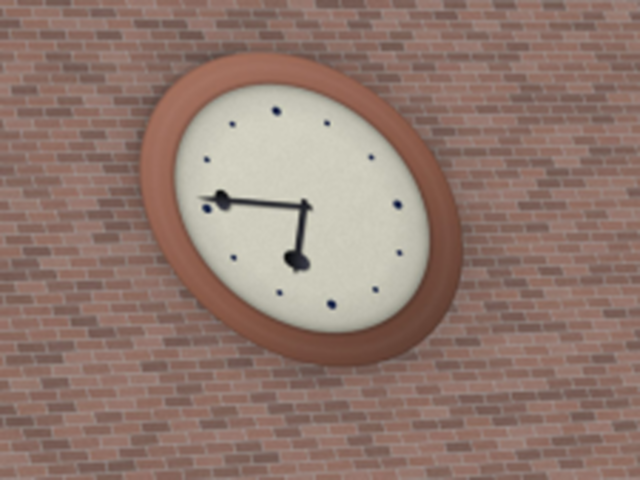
**6:46**
